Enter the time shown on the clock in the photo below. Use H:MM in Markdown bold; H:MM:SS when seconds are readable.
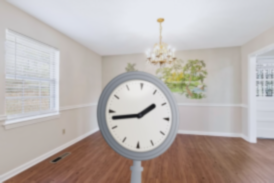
**1:43**
